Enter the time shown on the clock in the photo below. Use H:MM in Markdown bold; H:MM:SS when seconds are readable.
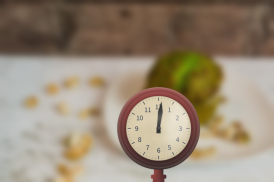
**12:01**
